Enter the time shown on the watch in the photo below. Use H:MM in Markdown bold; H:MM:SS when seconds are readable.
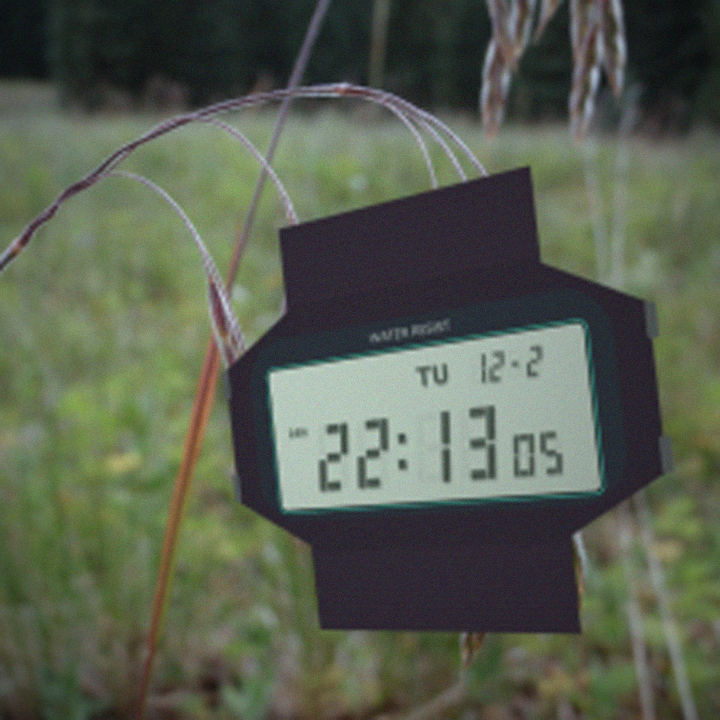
**22:13:05**
